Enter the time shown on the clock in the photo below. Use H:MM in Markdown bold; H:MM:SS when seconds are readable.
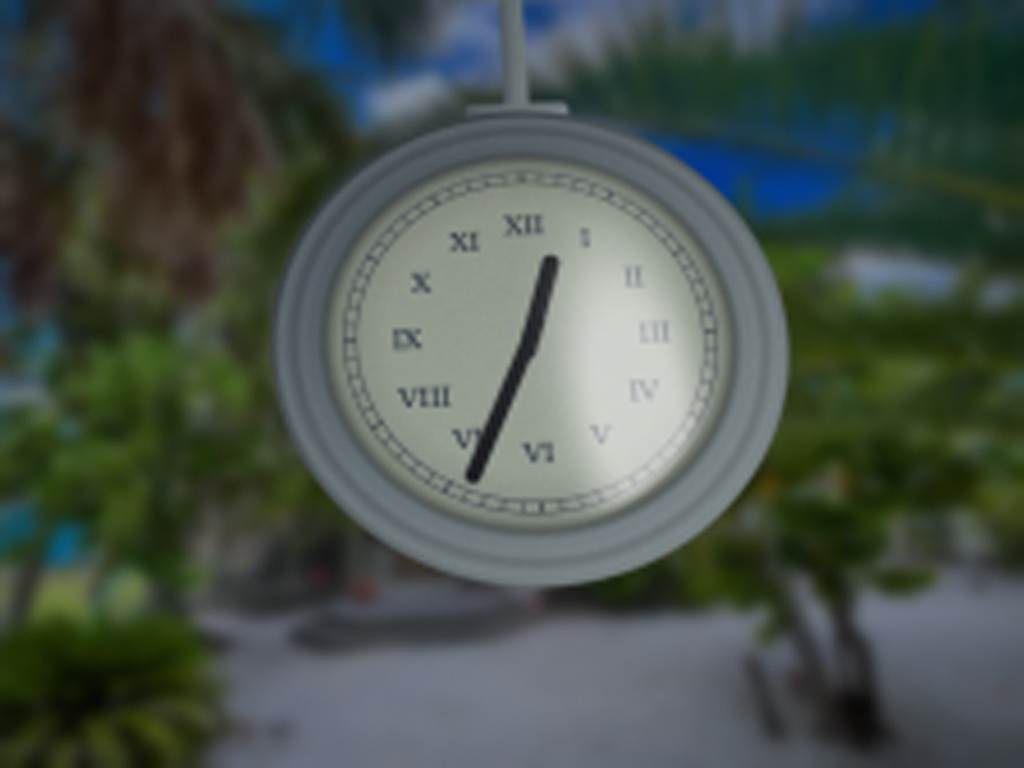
**12:34**
